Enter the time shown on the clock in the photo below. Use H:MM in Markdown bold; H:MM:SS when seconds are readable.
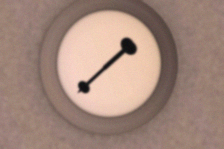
**1:38**
